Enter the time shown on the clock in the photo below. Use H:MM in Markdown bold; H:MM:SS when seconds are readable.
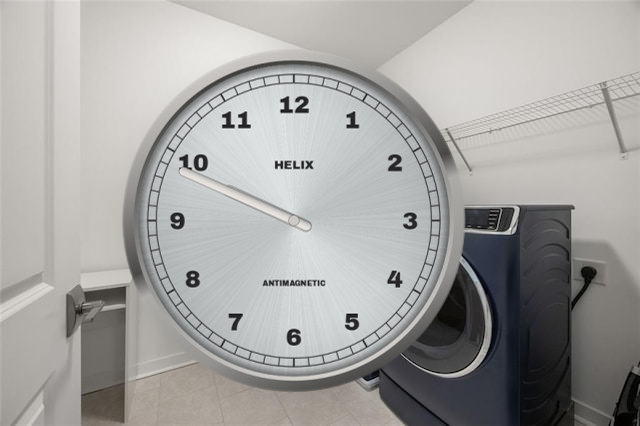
**9:49**
